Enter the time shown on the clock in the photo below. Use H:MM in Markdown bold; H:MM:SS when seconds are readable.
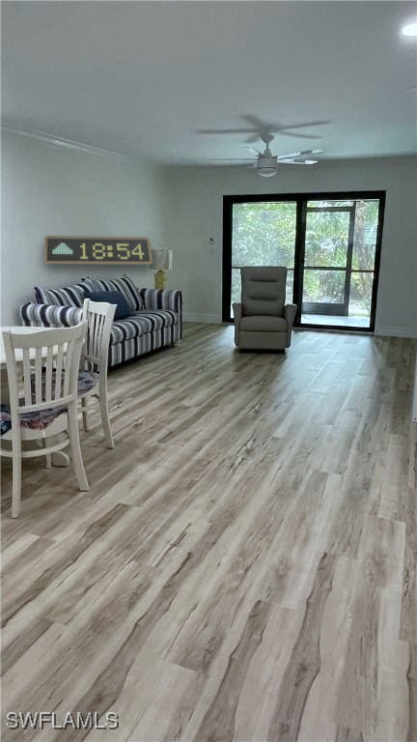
**18:54**
